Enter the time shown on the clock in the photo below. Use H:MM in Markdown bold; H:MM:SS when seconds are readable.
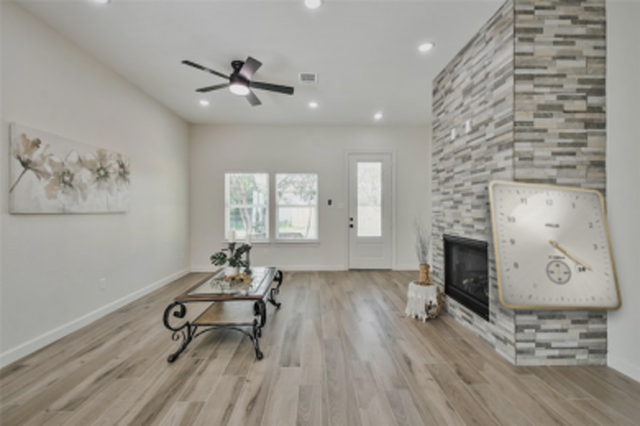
**4:21**
